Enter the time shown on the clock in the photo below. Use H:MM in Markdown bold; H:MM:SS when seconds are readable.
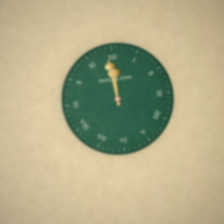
**11:59**
